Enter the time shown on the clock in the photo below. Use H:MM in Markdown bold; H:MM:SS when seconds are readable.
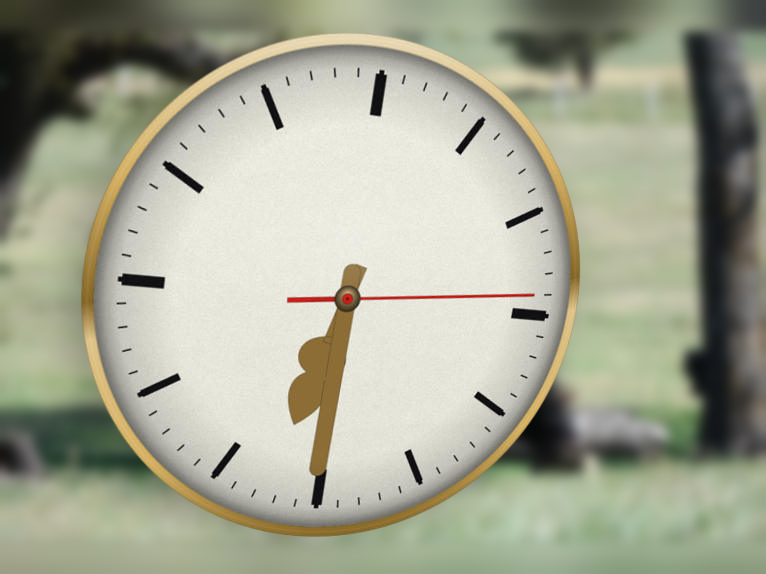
**6:30:14**
